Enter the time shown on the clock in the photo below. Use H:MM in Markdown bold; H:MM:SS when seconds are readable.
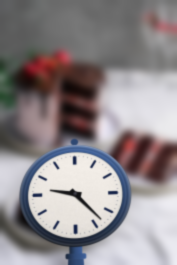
**9:23**
